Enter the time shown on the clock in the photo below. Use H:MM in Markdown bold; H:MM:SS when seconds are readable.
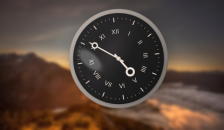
**4:51**
